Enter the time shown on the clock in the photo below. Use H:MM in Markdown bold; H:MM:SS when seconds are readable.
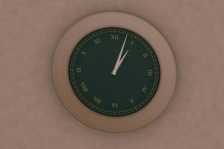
**1:03**
